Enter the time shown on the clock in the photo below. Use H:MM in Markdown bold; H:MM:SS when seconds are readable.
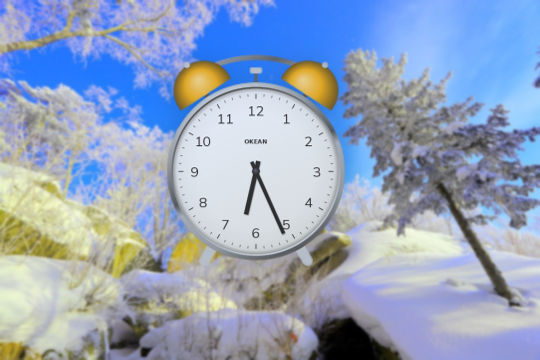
**6:26**
